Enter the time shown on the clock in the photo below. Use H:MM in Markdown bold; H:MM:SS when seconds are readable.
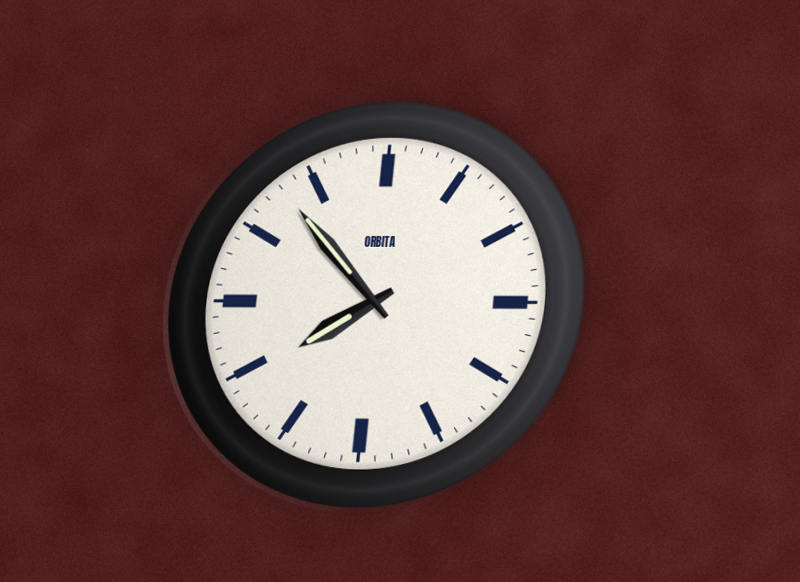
**7:53**
